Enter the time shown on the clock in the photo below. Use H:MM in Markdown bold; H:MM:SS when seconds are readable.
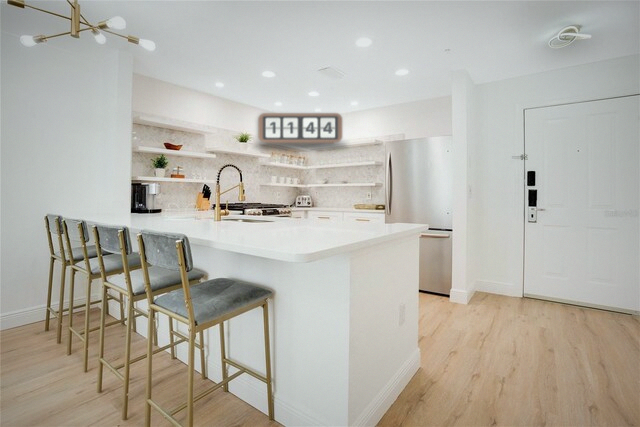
**11:44**
